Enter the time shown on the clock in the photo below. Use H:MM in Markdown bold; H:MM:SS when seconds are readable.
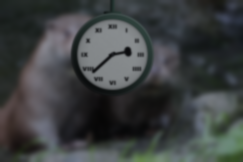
**2:38**
